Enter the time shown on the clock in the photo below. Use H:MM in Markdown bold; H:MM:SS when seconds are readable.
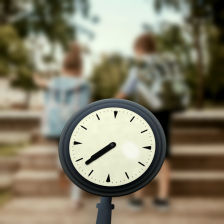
**7:38**
